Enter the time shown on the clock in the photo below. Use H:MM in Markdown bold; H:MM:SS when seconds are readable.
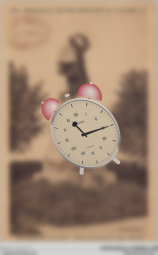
**11:15**
